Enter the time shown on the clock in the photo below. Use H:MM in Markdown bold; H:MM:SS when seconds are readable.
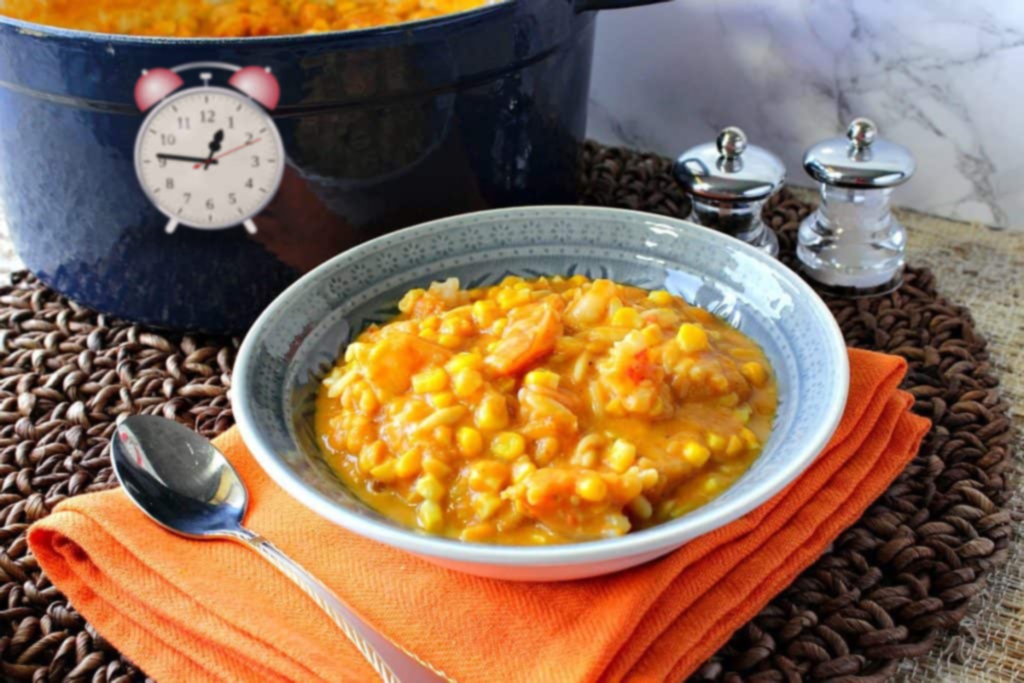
**12:46:11**
